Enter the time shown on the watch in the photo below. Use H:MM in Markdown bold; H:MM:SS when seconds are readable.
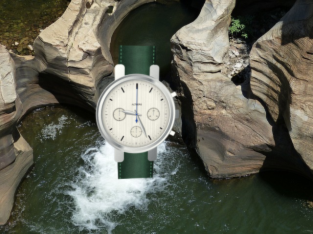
**9:26**
